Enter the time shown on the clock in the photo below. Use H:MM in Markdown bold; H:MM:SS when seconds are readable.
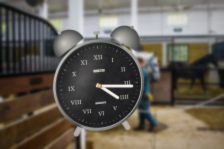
**4:16**
